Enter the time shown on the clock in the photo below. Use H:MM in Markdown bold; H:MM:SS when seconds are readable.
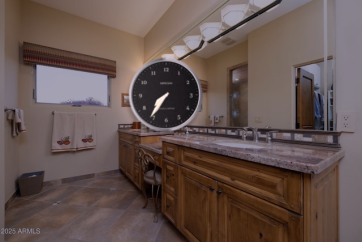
**7:36**
